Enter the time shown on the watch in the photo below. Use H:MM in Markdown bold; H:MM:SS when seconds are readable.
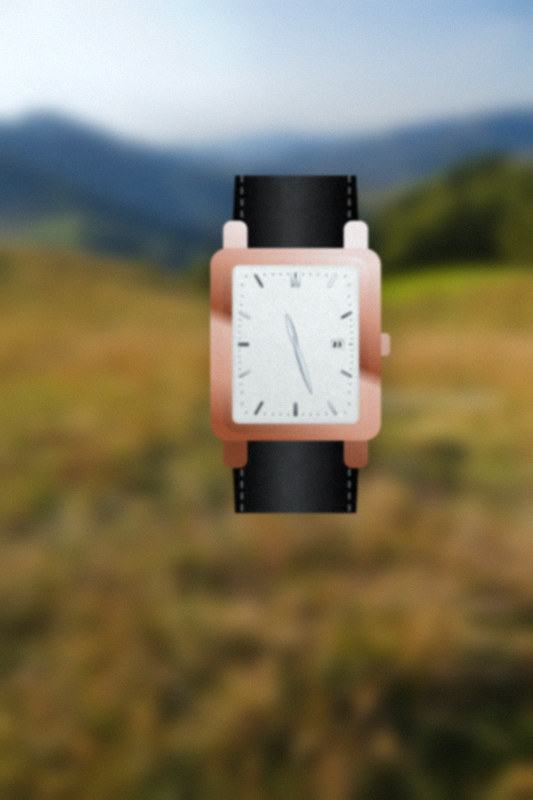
**11:27**
